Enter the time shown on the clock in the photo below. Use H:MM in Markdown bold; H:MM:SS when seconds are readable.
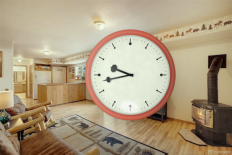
**9:43**
